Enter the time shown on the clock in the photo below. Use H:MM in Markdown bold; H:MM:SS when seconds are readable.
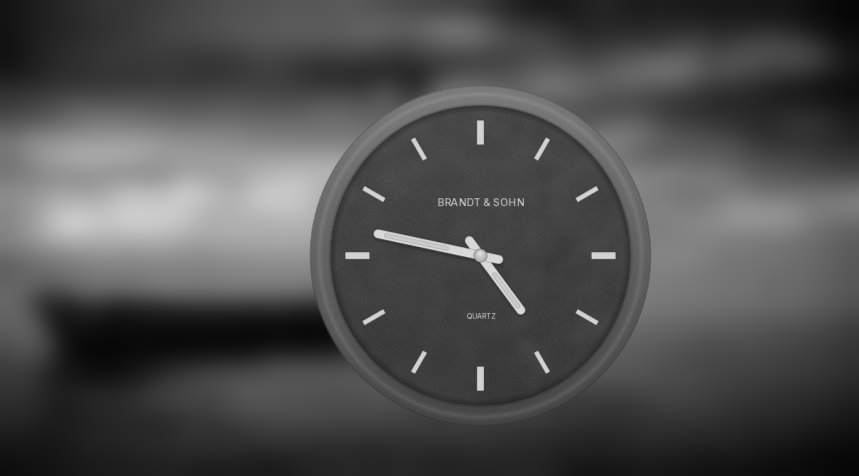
**4:47**
